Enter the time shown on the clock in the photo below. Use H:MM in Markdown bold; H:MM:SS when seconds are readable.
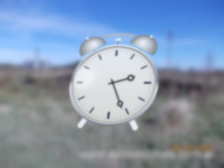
**2:26**
